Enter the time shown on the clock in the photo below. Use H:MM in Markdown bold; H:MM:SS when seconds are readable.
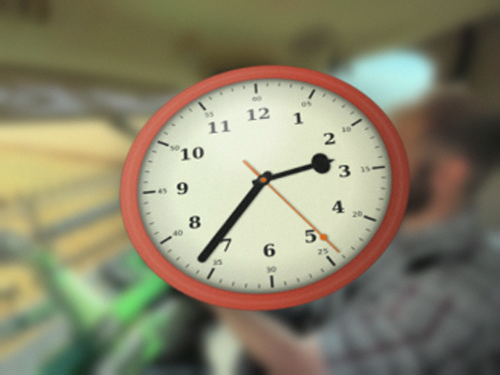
**2:36:24**
